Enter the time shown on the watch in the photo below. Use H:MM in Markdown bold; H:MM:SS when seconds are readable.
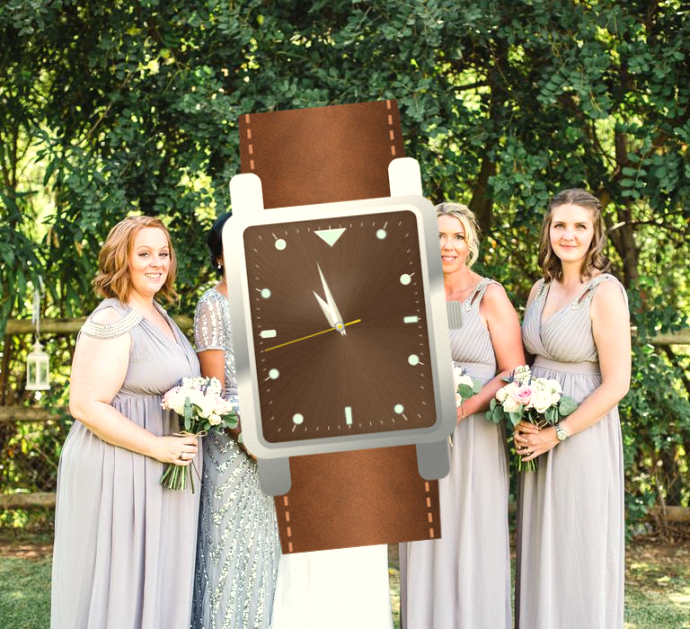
**10:57:43**
